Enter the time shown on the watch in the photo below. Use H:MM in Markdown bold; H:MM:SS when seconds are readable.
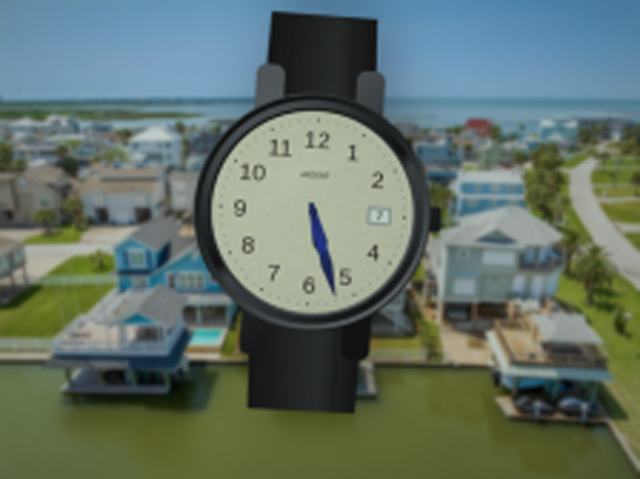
**5:27**
